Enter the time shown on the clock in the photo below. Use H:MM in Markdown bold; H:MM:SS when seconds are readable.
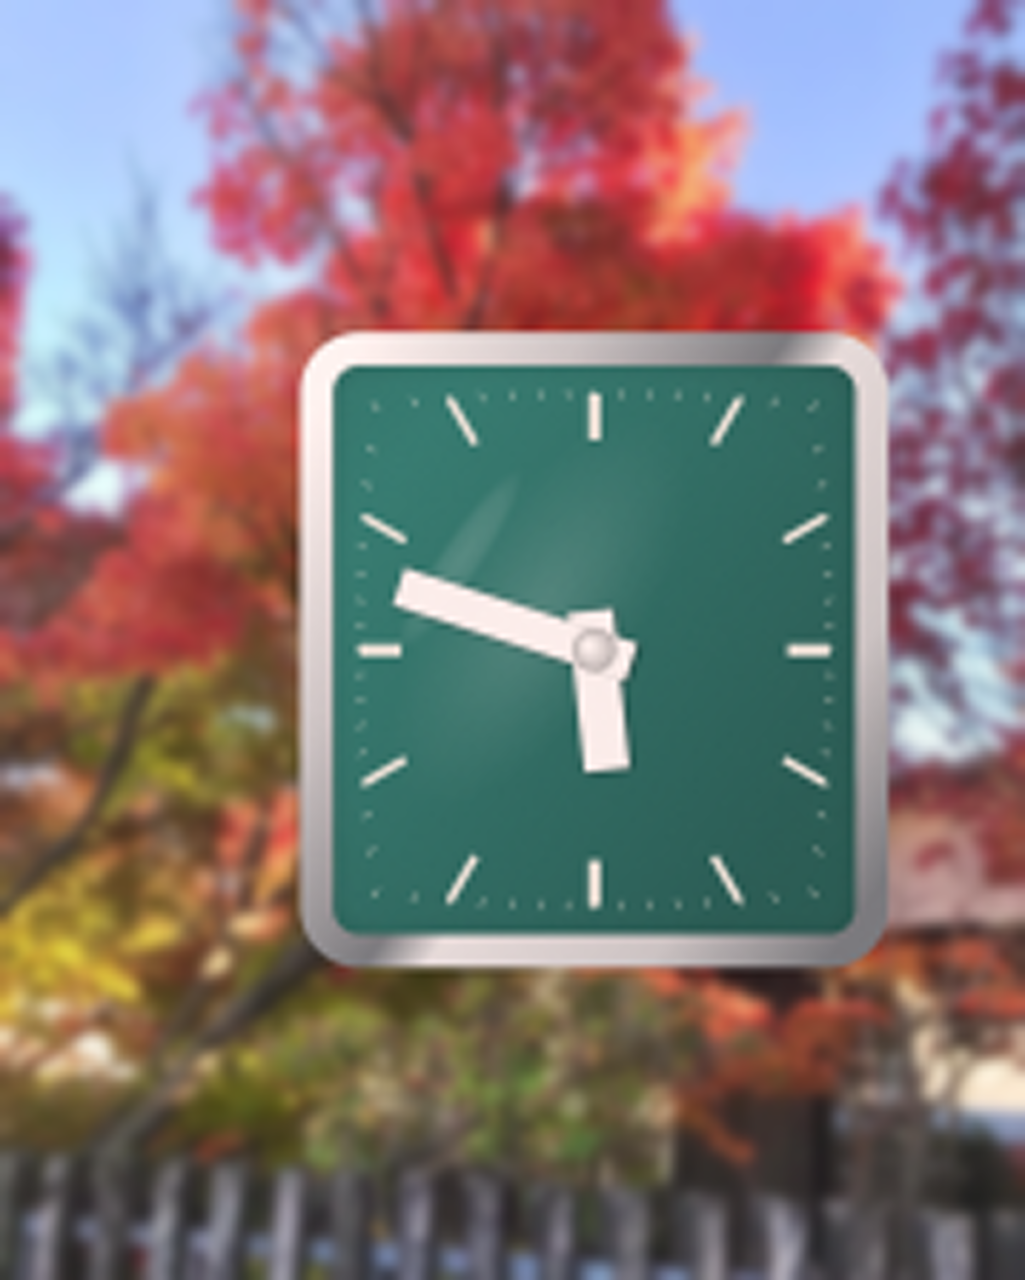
**5:48**
